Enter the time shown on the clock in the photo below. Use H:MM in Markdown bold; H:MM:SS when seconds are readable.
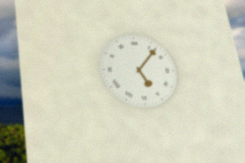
**5:07**
